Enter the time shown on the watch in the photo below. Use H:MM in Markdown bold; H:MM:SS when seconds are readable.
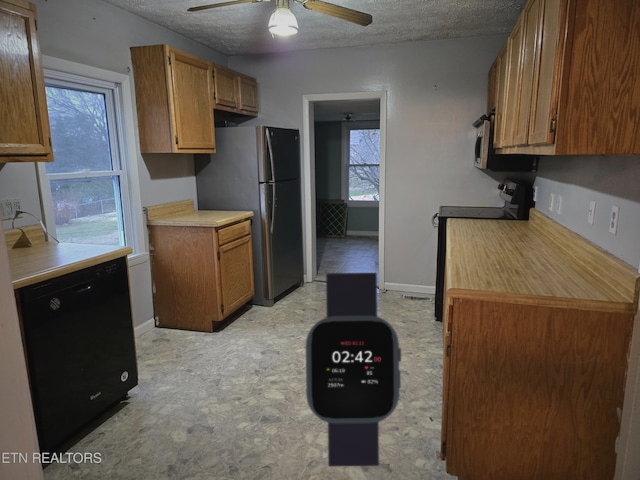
**2:42**
